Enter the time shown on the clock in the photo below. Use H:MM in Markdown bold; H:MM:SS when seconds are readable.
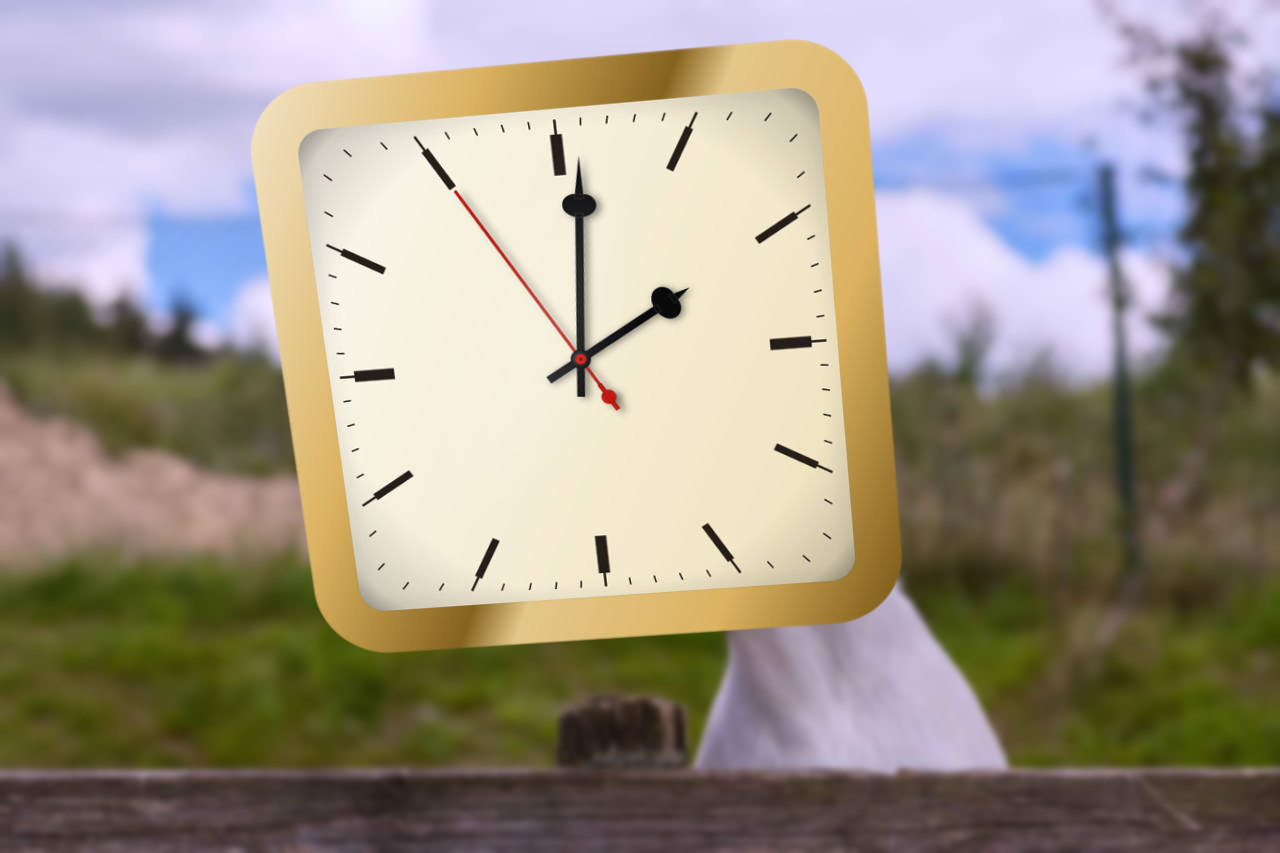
**2:00:55**
